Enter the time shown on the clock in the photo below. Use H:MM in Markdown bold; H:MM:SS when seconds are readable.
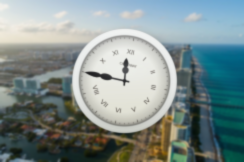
**11:45**
